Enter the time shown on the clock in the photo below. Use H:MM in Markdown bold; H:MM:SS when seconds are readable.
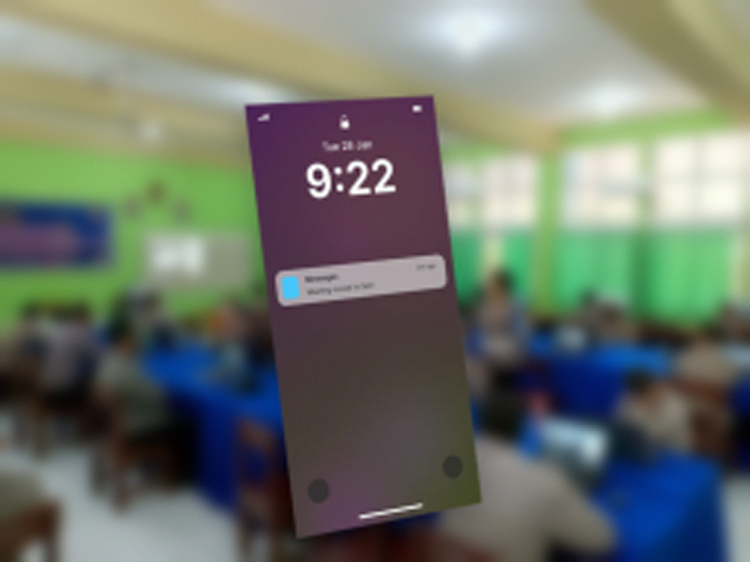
**9:22**
